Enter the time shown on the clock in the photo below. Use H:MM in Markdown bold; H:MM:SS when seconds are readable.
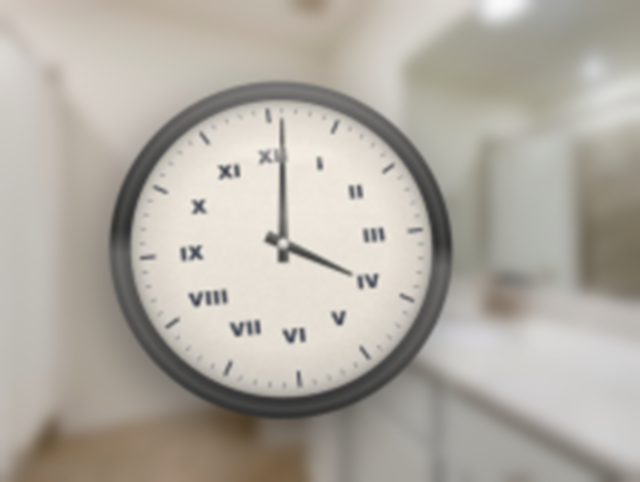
**4:01**
